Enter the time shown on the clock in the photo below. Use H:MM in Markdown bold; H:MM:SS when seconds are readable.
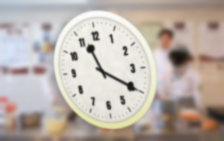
**11:20**
